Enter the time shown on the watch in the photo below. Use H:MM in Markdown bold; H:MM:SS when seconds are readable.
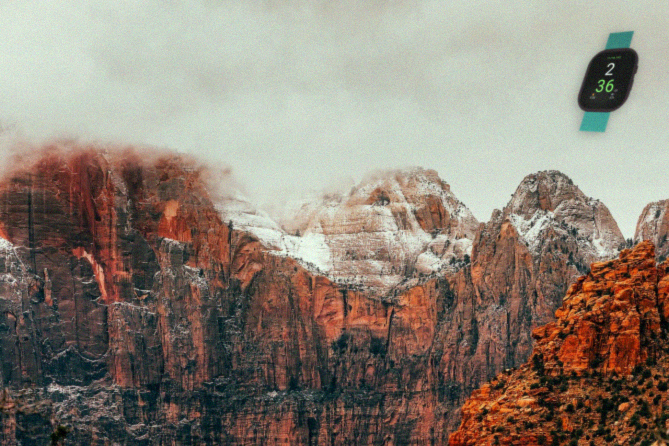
**2:36**
